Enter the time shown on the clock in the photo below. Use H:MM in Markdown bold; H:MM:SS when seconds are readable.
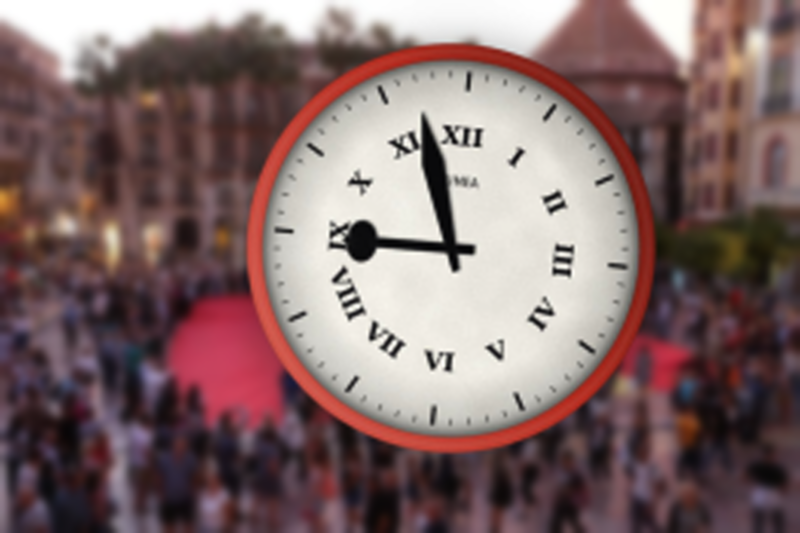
**8:57**
